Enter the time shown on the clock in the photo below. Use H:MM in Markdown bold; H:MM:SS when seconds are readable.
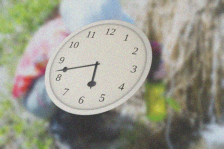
**5:42**
